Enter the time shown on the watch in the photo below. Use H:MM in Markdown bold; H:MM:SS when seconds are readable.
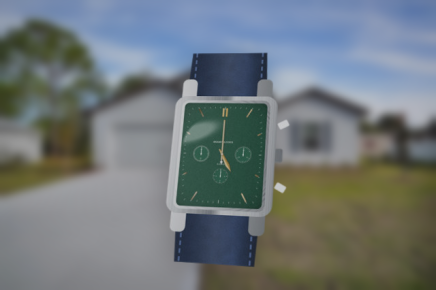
**5:00**
